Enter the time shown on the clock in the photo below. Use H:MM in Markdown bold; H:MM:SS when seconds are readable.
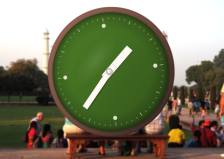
**1:37**
